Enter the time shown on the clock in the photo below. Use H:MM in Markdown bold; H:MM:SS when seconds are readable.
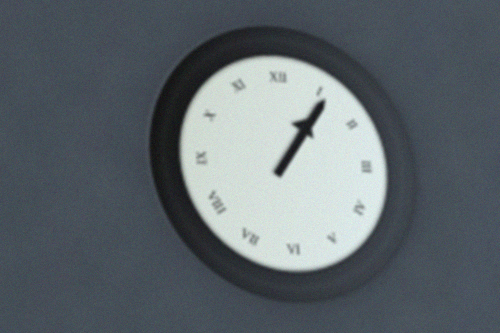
**1:06**
